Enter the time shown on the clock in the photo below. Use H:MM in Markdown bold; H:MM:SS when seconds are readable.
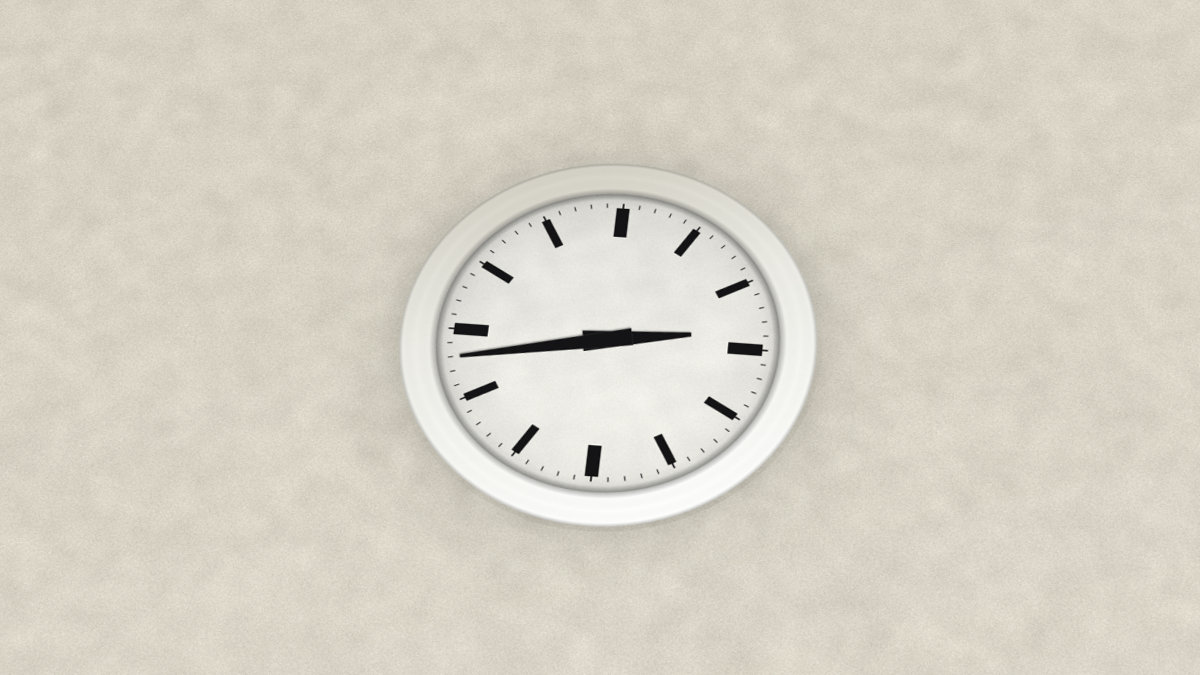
**2:43**
